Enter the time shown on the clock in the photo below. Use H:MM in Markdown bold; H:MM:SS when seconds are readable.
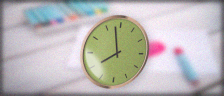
**7:58**
